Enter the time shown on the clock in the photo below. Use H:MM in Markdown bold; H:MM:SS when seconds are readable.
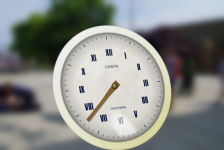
**7:38**
